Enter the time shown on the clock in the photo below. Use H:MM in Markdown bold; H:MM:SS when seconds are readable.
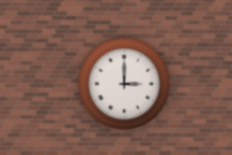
**3:00**
